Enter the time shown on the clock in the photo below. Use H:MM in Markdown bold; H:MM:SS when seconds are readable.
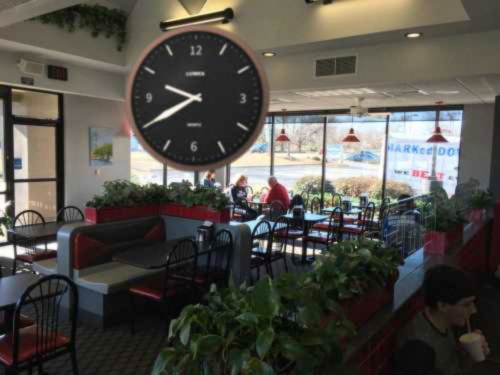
**9:40**
